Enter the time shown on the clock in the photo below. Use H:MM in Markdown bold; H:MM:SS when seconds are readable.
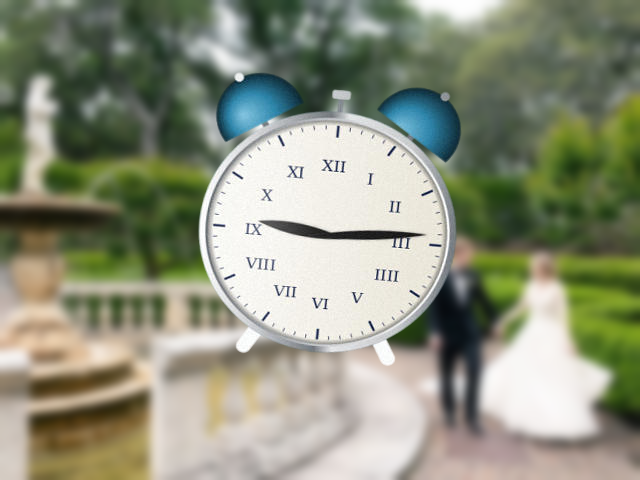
**9:14**
